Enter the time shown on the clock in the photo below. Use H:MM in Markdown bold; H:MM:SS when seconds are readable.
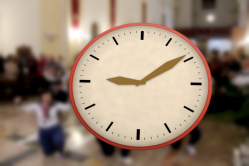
**9:09**
